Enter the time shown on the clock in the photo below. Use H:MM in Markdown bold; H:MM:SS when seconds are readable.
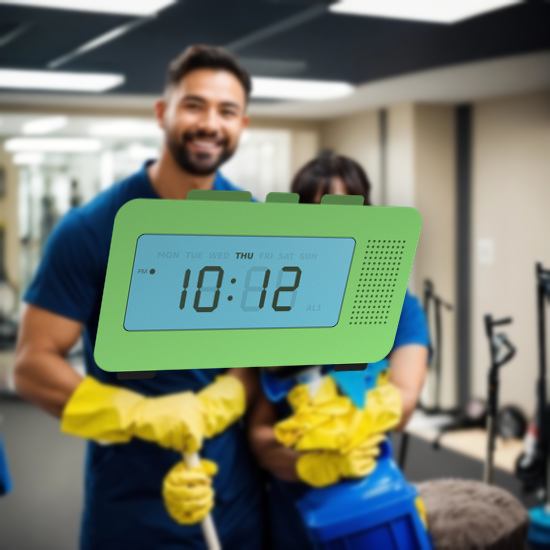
**10:12**
